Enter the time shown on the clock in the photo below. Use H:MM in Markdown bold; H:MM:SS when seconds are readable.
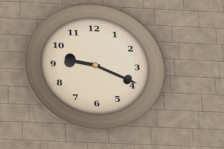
**9:19**
